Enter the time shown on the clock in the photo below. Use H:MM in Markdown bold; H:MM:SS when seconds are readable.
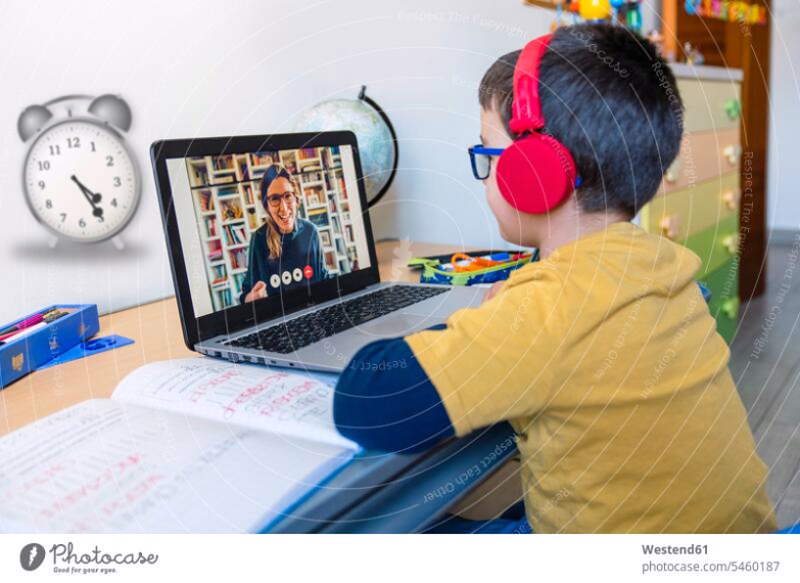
**4:25**
